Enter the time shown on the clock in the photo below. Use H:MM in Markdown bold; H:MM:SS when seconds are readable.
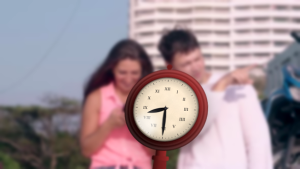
**8:30**
